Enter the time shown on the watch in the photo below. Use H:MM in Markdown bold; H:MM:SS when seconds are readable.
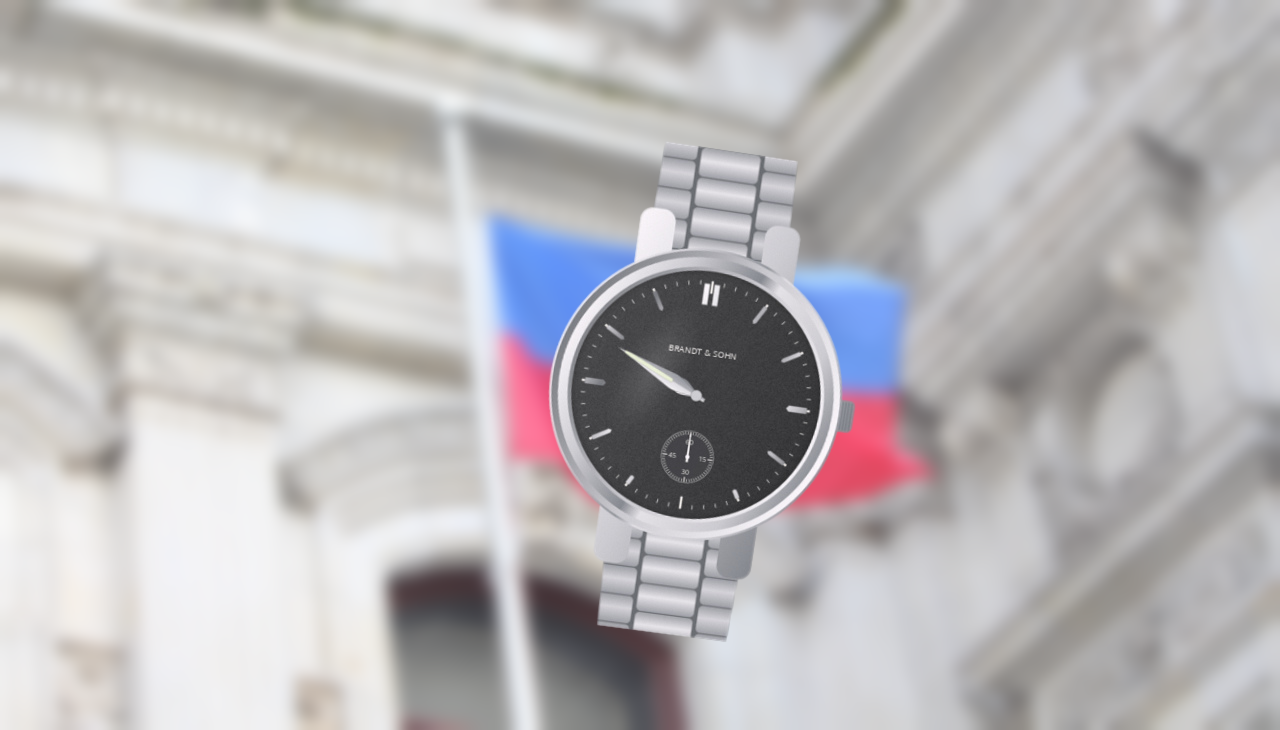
**9:49**
